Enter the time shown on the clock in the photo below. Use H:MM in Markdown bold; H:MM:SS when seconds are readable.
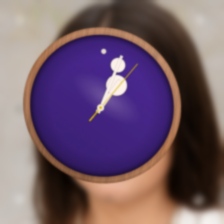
**1:03:06**
